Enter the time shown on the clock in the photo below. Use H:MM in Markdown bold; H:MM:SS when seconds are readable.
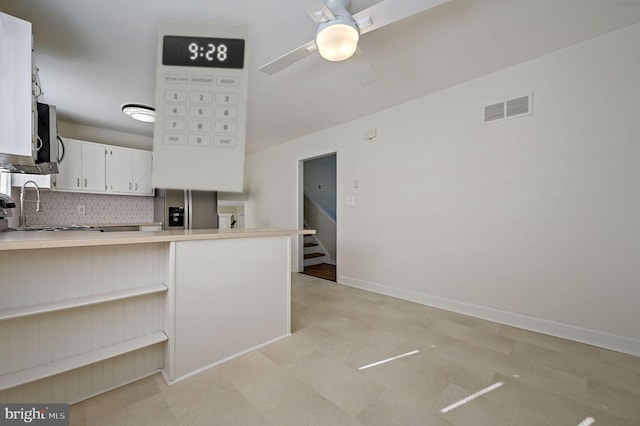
**9:28**
